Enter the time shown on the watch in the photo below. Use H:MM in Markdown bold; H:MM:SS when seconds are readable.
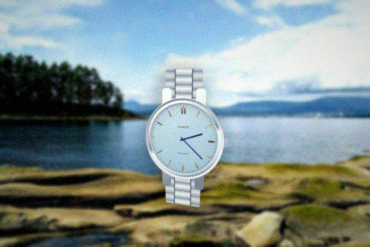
**2:22**
